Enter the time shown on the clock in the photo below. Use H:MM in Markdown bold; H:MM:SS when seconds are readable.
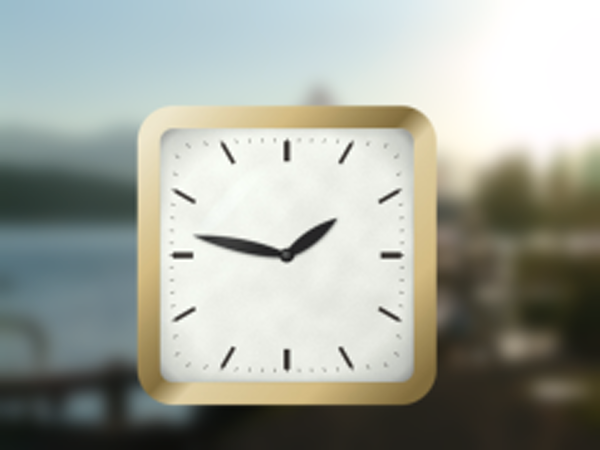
**1:47**
